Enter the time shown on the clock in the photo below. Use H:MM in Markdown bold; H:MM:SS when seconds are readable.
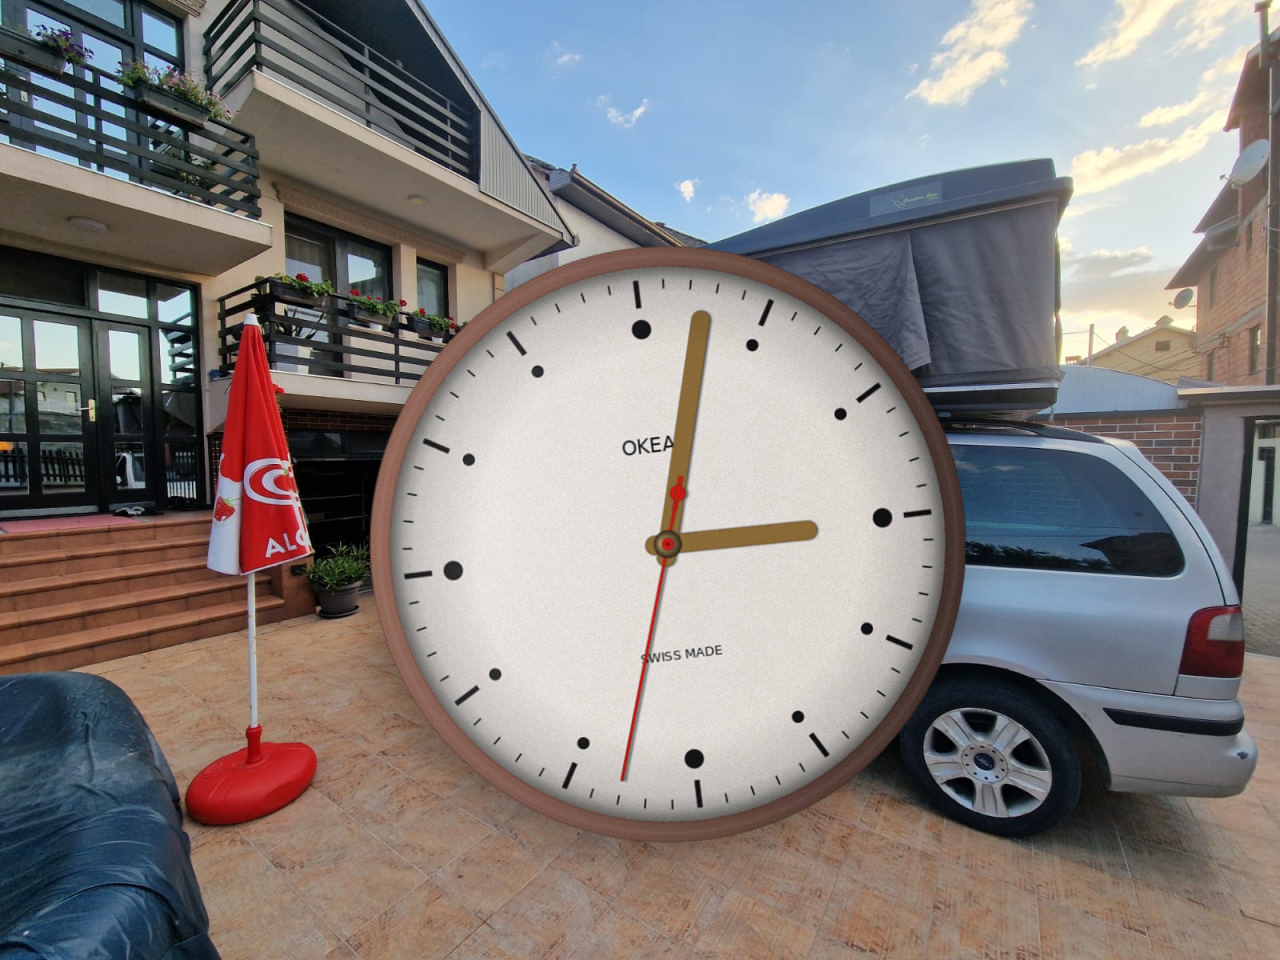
**3:02:33**
